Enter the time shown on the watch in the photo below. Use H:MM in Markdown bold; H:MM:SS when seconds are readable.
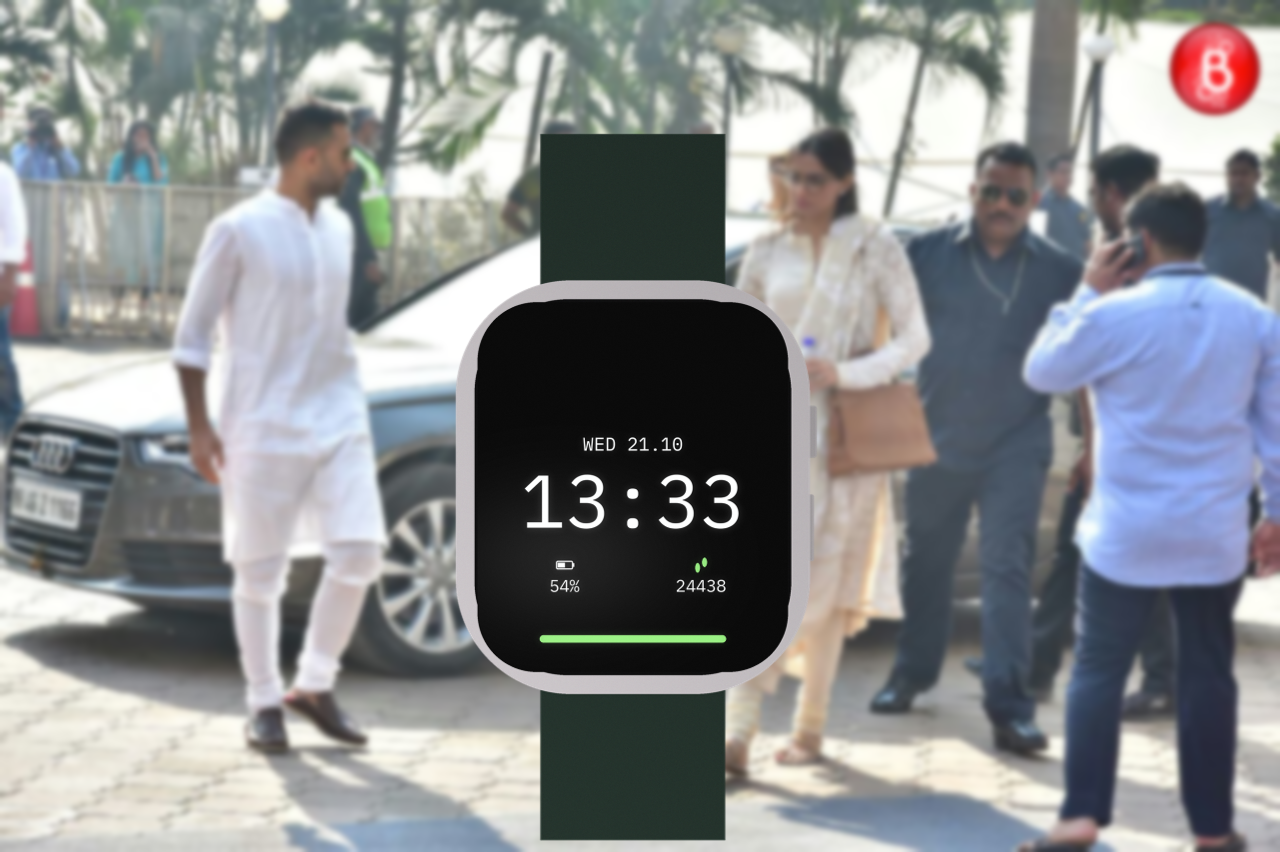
**13:33**
